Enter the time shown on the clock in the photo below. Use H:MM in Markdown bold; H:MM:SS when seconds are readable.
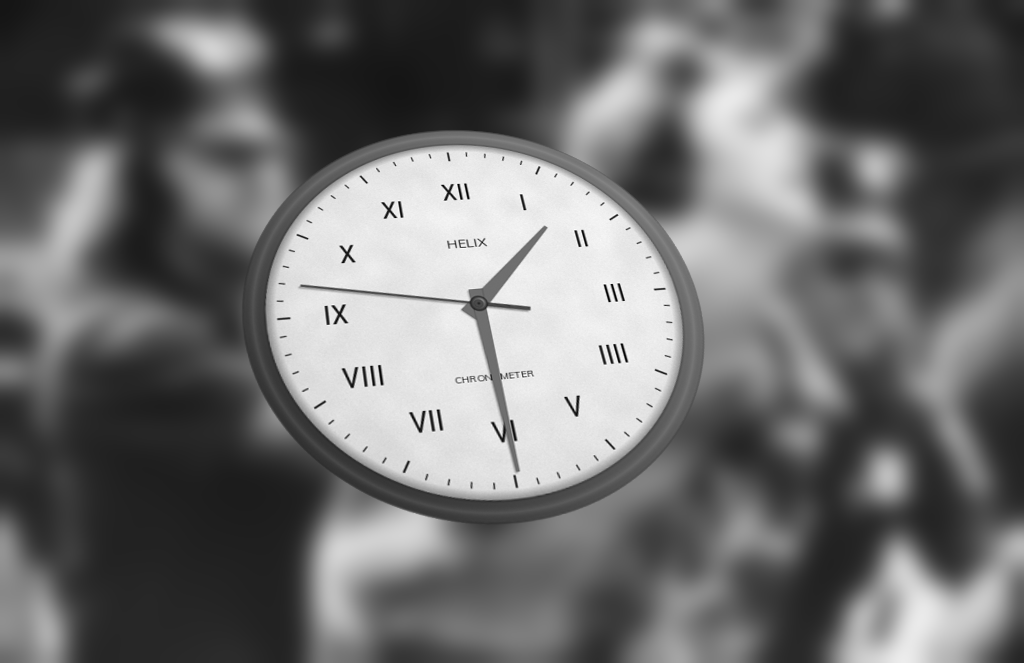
**1:29:47**
